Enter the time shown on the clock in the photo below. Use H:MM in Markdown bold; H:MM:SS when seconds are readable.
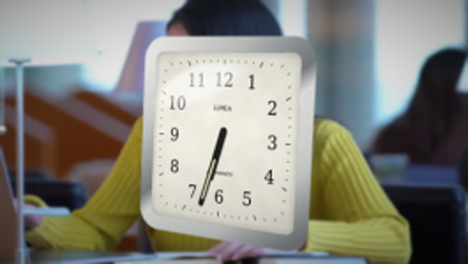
**6:33**
